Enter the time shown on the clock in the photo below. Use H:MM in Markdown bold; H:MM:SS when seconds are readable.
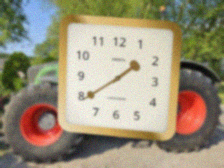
**1:39**
